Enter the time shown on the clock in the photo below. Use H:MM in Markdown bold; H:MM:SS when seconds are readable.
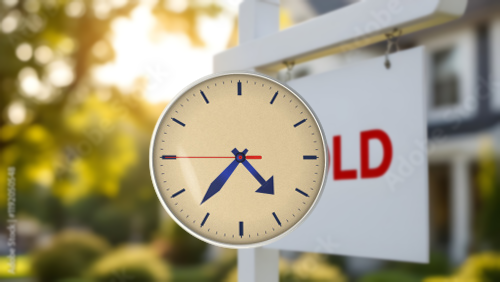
**4:36:45**
